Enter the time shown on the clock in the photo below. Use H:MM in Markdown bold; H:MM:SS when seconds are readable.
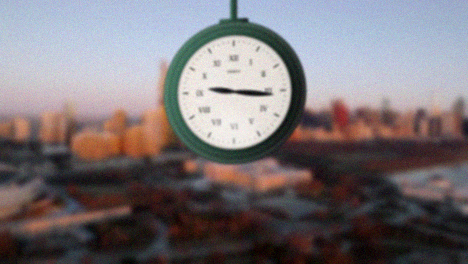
**9:16**
